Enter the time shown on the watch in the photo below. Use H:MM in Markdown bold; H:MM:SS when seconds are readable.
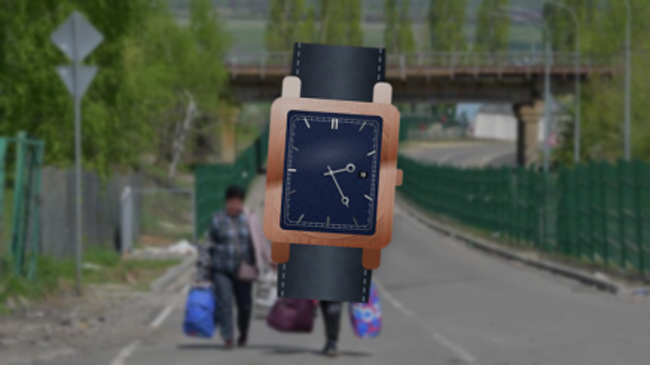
**2:25**
